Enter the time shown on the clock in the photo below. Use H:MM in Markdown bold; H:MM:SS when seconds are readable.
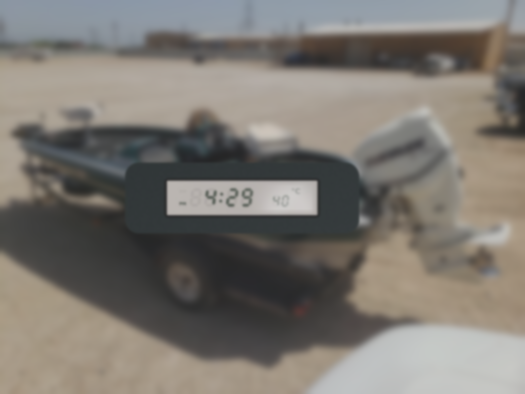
**4:29**
